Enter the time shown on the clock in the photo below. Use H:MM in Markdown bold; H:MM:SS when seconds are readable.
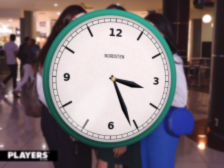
**3:26**
